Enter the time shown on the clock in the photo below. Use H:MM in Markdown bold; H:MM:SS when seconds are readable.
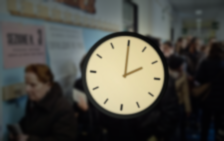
**2:00**
